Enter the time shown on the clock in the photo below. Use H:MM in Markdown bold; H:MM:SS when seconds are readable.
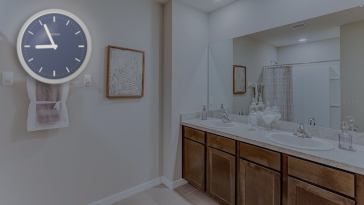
**8:56**
